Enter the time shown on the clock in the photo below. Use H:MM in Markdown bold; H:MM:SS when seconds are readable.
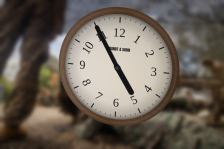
**4:55**
